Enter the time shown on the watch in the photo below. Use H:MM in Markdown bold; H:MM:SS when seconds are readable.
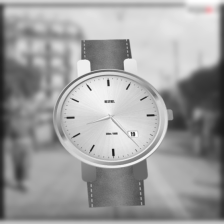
**8:24**
